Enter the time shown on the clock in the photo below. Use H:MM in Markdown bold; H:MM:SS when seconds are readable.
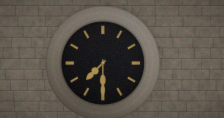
**7:30**
